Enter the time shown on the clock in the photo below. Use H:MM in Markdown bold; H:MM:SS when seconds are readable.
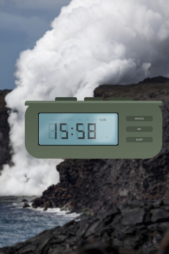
**15:58**
